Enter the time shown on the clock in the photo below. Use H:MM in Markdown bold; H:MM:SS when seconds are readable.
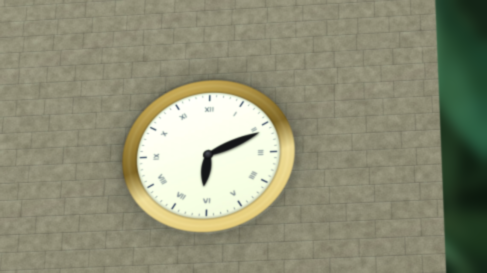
**6:11**
